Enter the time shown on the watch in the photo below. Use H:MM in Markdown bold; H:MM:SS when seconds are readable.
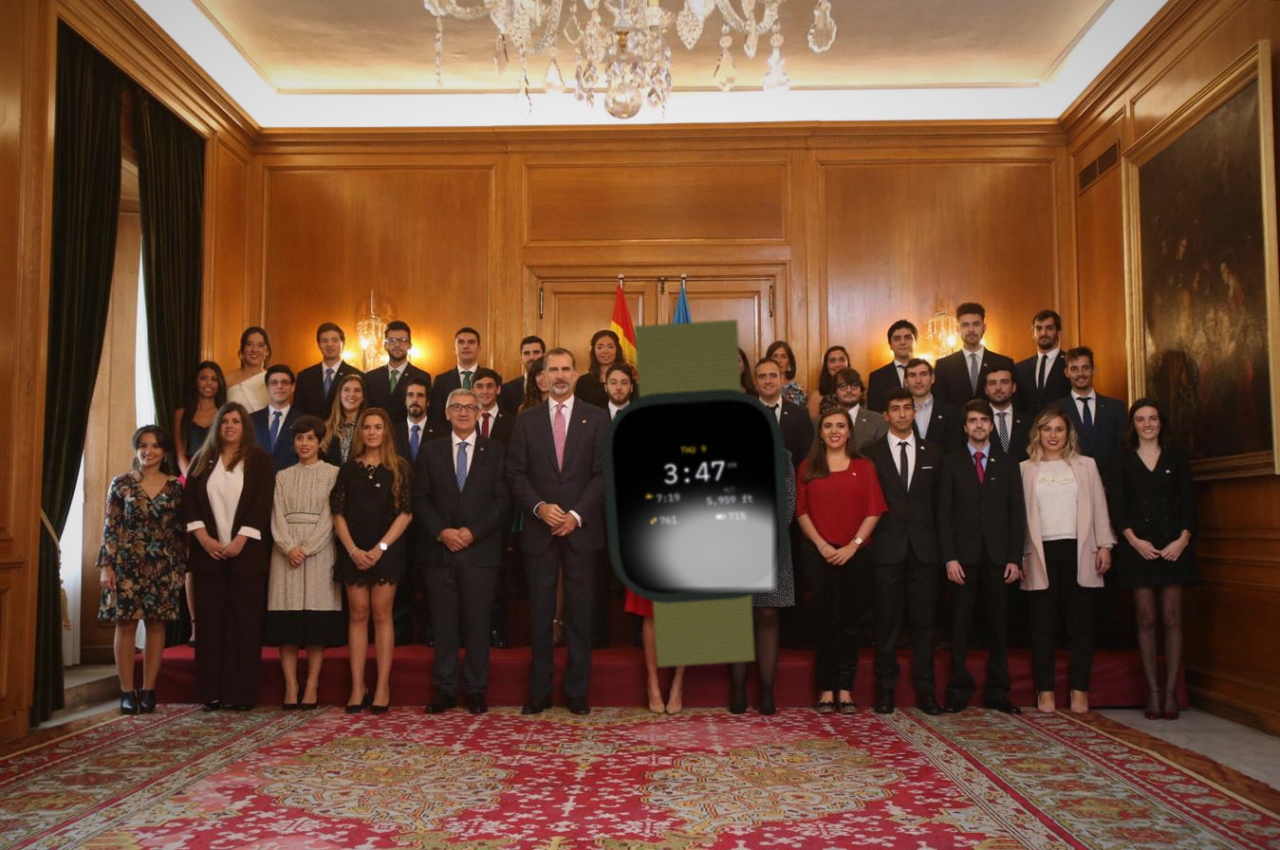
**3:47**
